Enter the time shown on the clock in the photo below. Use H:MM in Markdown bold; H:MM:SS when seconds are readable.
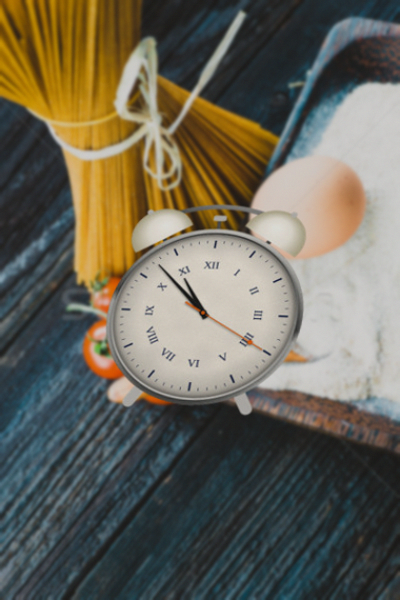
**10:52:20**
